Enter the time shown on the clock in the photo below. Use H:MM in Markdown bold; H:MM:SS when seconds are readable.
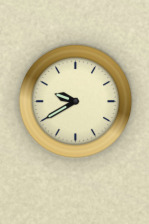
**9:40**
